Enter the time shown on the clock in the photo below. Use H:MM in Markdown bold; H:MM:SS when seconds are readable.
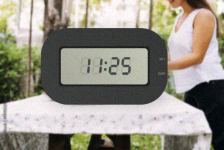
**11:25**
